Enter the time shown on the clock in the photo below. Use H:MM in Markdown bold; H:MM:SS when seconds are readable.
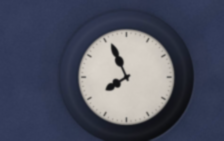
**7:56**
